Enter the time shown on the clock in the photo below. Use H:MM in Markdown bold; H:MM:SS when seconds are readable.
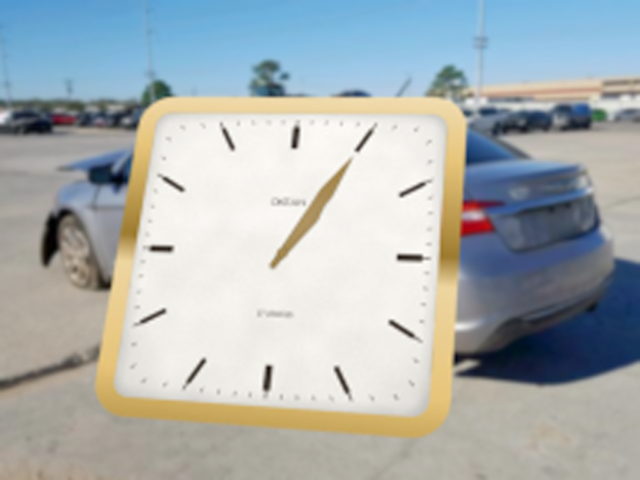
**1:05**
